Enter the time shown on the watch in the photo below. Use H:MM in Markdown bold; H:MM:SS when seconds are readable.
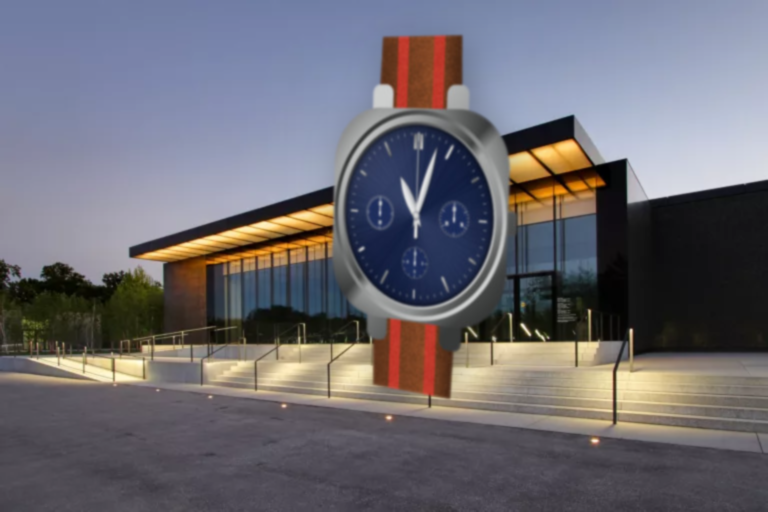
**11:03**
